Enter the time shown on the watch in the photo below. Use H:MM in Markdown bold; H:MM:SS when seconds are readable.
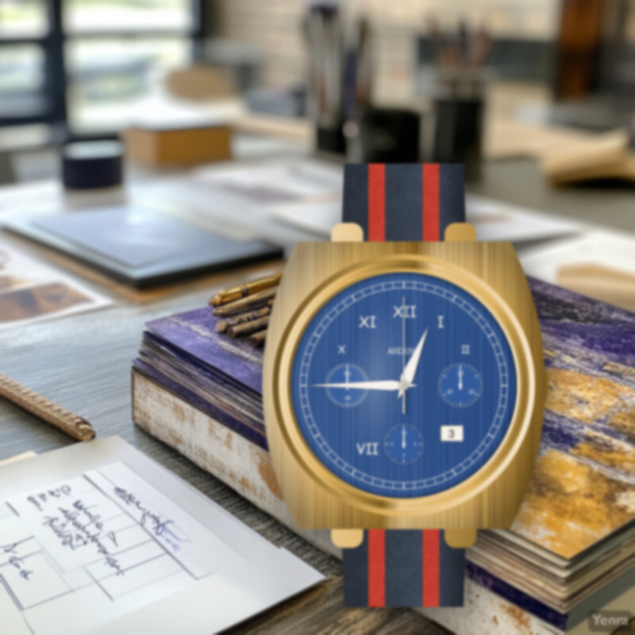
**12:45**
